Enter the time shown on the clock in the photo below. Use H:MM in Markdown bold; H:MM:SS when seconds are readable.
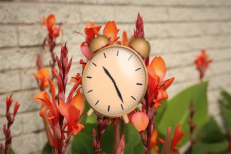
**10:24**
